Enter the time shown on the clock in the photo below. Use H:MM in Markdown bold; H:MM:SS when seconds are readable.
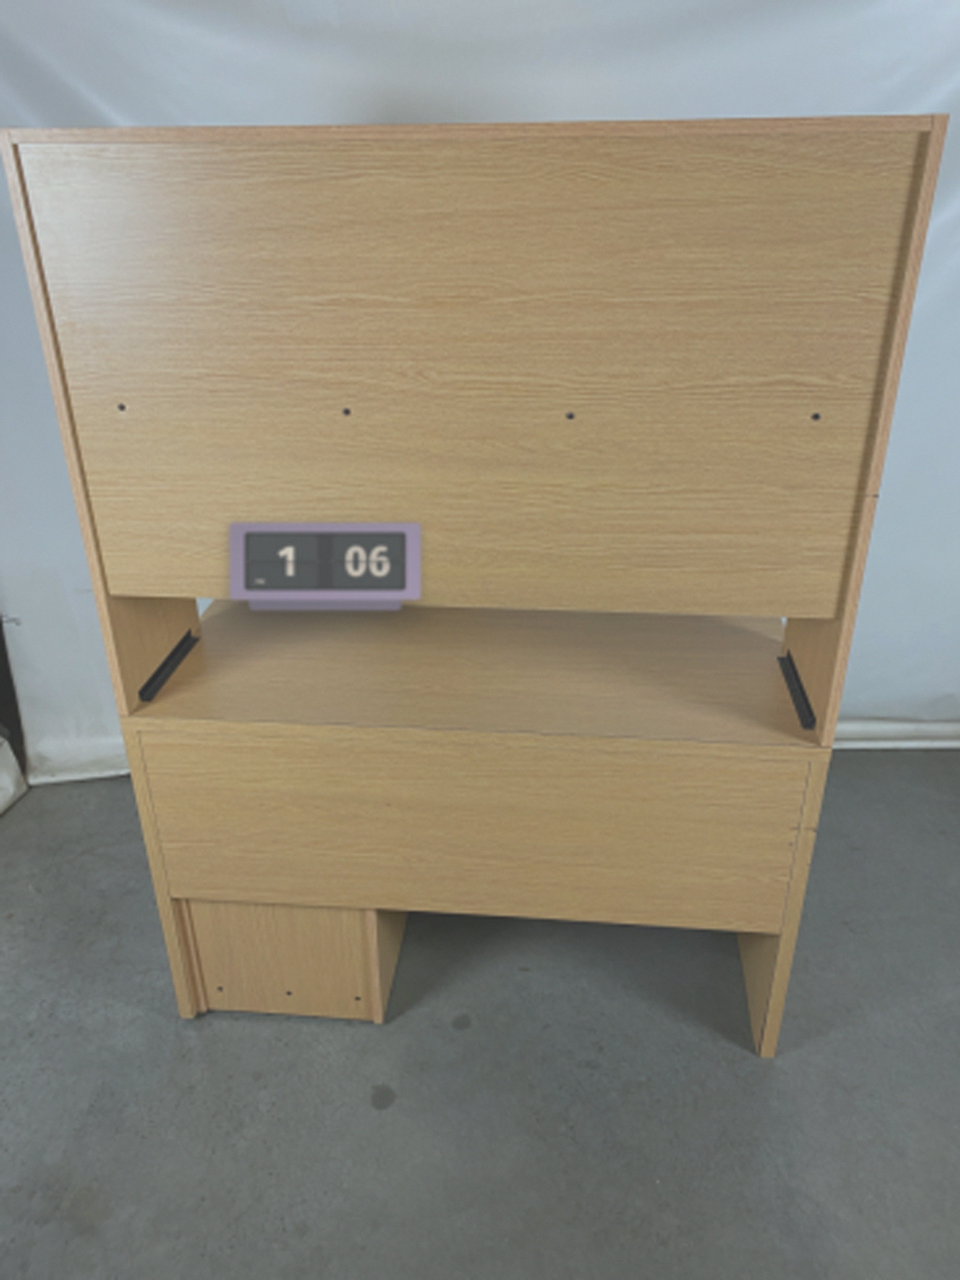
**1:06**
